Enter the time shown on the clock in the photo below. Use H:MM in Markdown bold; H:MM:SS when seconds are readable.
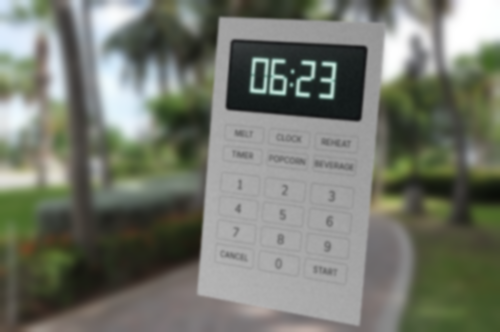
**6:23**
